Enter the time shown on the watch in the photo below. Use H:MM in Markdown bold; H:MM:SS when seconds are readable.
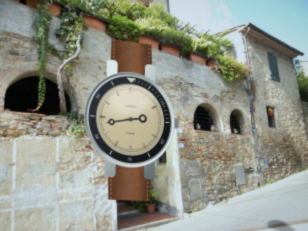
**2:43**
